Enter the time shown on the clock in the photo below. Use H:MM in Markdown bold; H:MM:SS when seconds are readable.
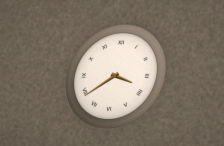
**3:39**
